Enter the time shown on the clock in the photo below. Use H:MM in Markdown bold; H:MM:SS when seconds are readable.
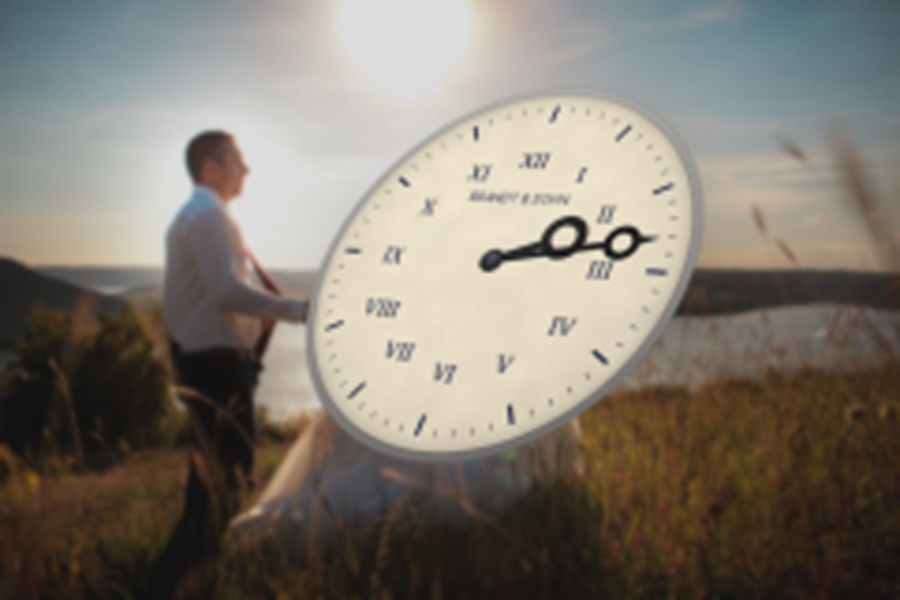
**2:13**
